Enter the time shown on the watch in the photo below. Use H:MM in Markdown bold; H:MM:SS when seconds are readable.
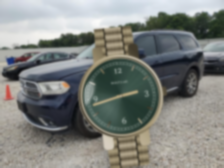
**2:43**
